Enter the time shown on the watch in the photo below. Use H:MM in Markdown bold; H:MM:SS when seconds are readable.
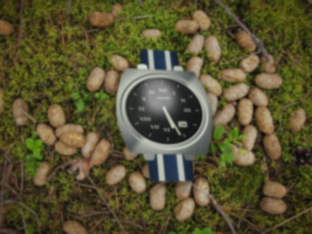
**5:26**
